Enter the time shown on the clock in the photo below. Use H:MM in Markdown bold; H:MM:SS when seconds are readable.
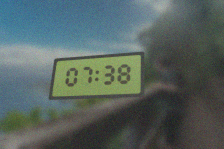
**7:38**
